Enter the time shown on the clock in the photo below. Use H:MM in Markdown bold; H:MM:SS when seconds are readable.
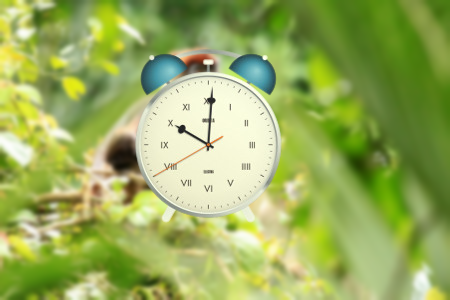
**10:00:40**
